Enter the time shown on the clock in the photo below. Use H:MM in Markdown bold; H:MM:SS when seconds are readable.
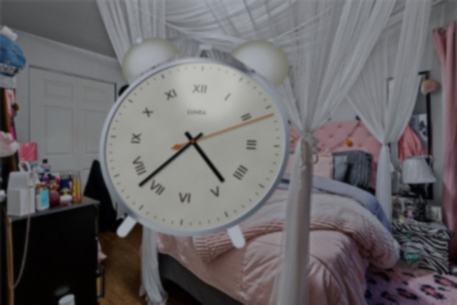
**4:37:11**
